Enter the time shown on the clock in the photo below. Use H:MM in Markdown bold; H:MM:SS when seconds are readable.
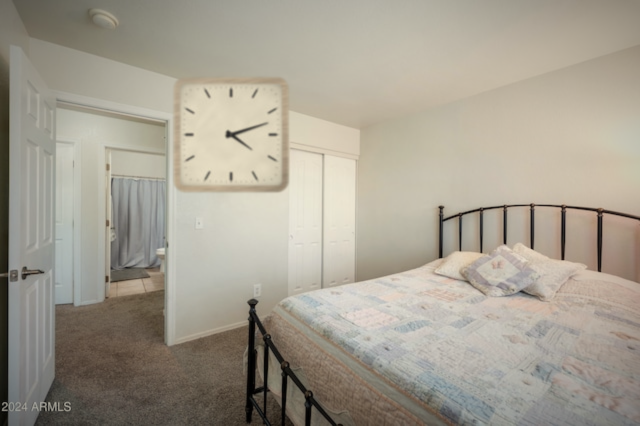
**4:12**
